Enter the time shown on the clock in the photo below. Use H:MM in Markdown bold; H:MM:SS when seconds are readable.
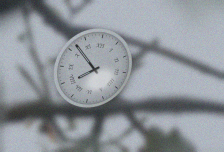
**7:52**
